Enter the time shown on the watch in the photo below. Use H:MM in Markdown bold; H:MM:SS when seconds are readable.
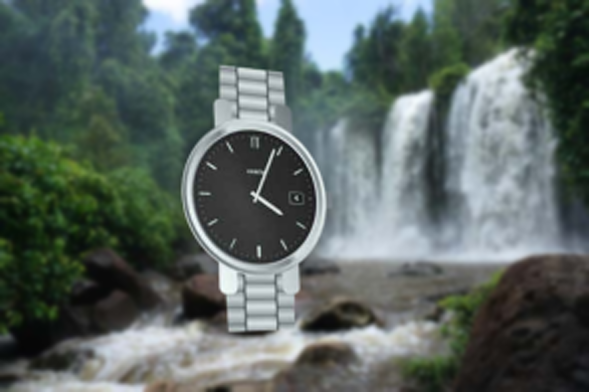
**4:04**
